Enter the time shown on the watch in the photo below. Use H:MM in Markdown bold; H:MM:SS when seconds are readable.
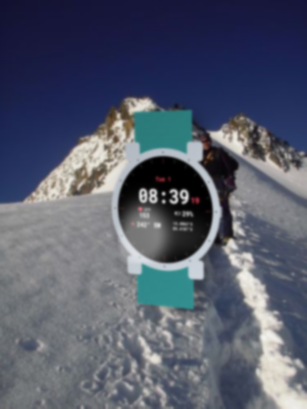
**8:39**
